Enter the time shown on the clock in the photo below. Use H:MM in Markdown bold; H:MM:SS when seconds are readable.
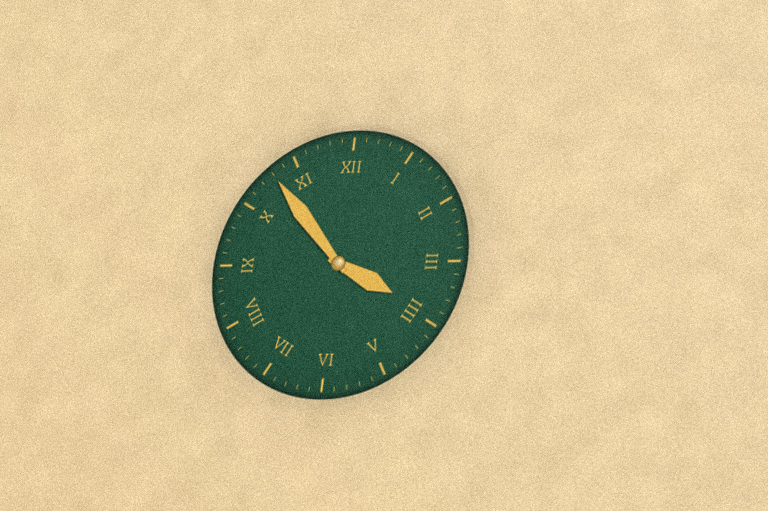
**3:53**
